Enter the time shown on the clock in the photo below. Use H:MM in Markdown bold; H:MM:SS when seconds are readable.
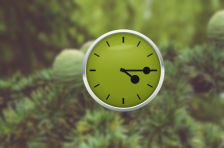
**4:15**
